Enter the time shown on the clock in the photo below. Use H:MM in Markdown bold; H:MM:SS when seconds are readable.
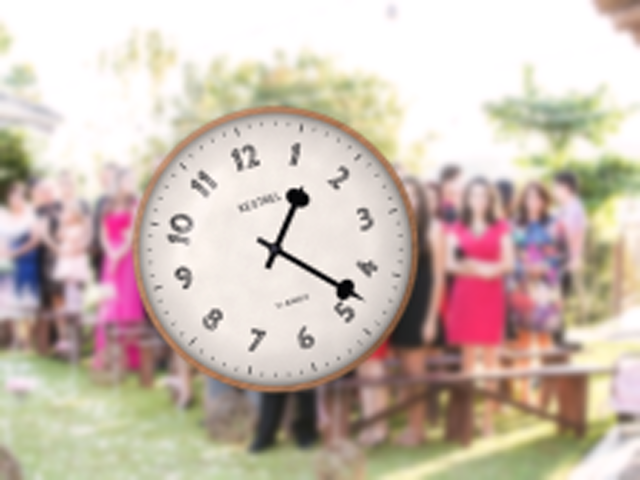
**1:23**
